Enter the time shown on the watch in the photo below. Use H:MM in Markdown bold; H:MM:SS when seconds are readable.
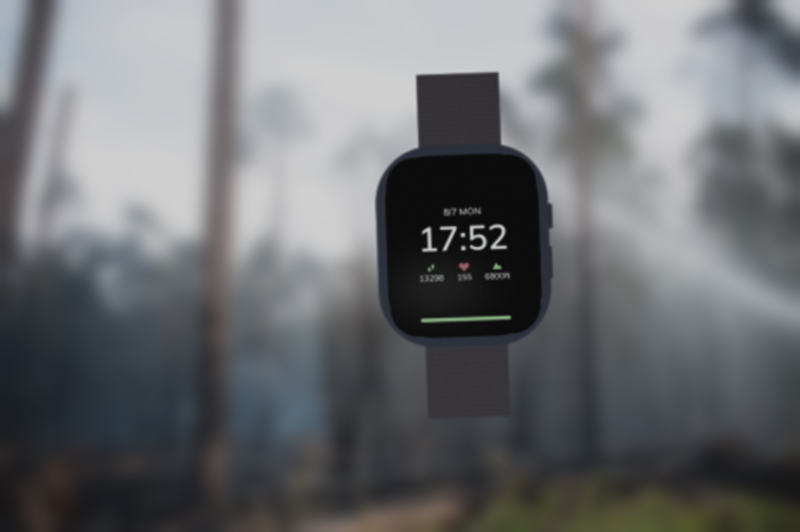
**17:52**
